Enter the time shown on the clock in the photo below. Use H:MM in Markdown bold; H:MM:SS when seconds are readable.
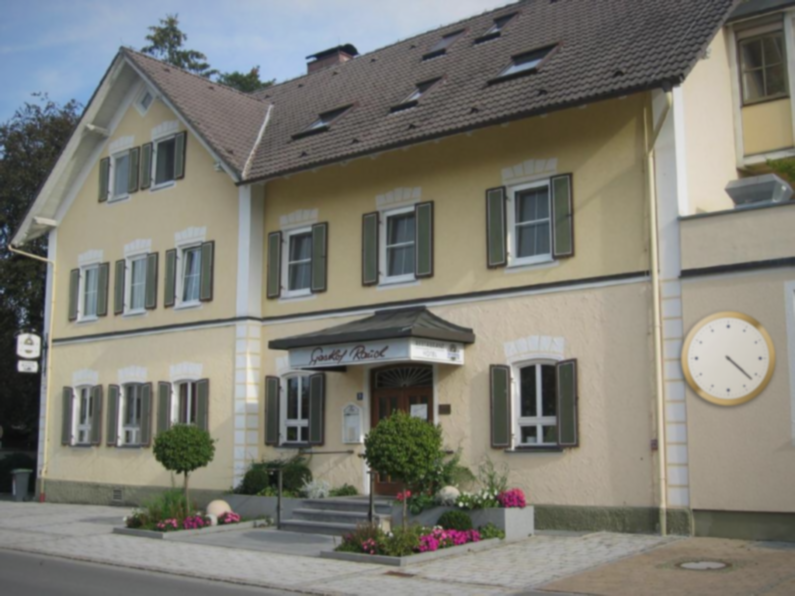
**4:22**
